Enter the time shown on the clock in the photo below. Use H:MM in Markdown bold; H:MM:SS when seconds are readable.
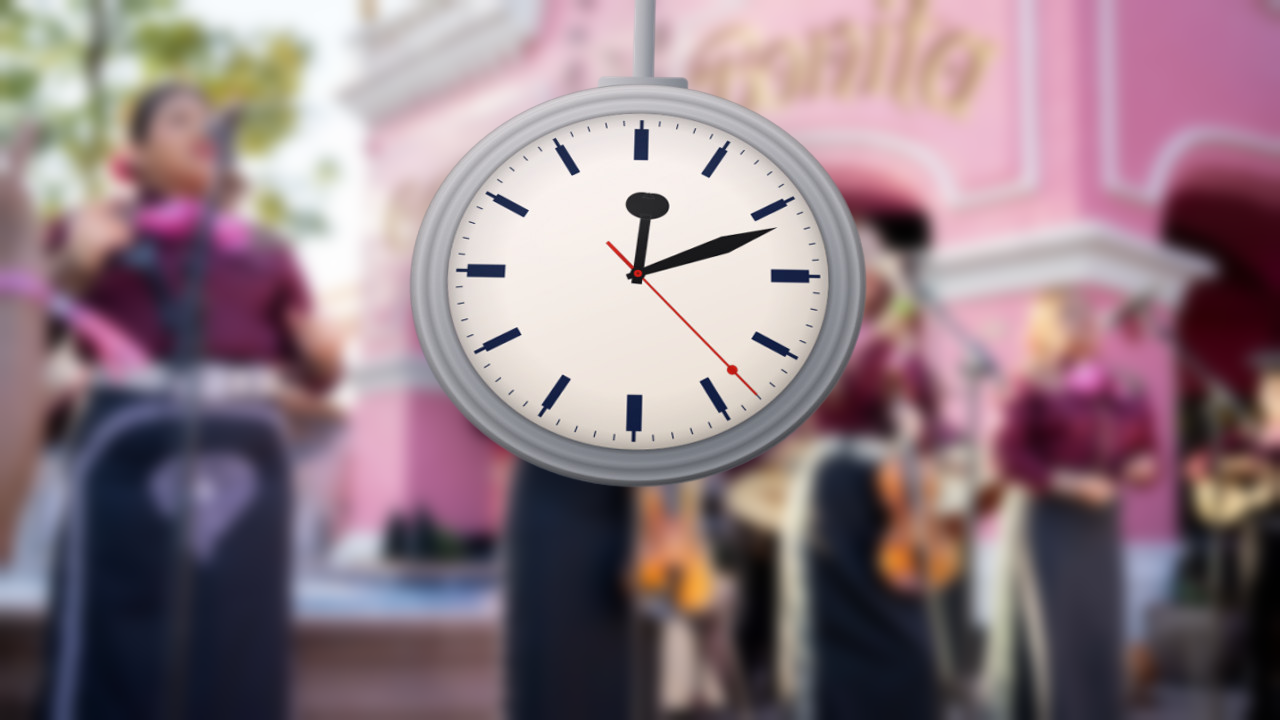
**12:11:23**
